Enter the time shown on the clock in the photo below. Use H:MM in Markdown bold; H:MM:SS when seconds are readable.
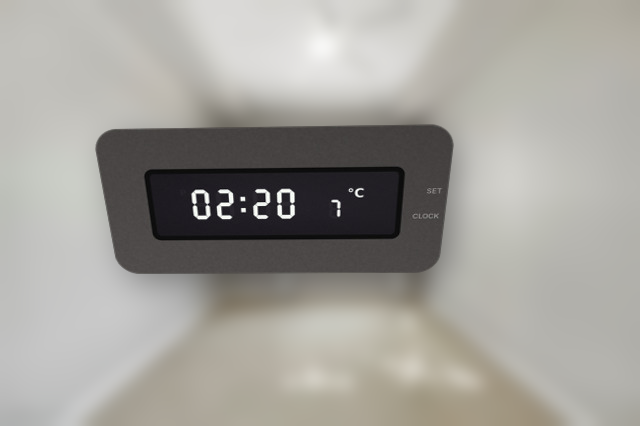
**2:20**
